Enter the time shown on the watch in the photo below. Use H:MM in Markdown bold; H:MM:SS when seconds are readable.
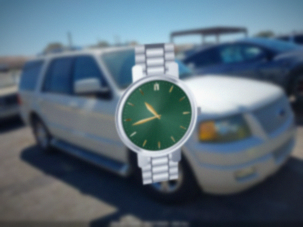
**10:43**
